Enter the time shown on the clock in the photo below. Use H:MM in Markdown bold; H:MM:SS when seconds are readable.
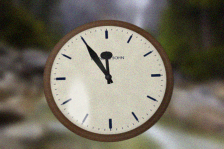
**11:55**
